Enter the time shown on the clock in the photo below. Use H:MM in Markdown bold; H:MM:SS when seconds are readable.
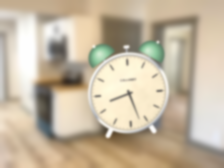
**8:27**
